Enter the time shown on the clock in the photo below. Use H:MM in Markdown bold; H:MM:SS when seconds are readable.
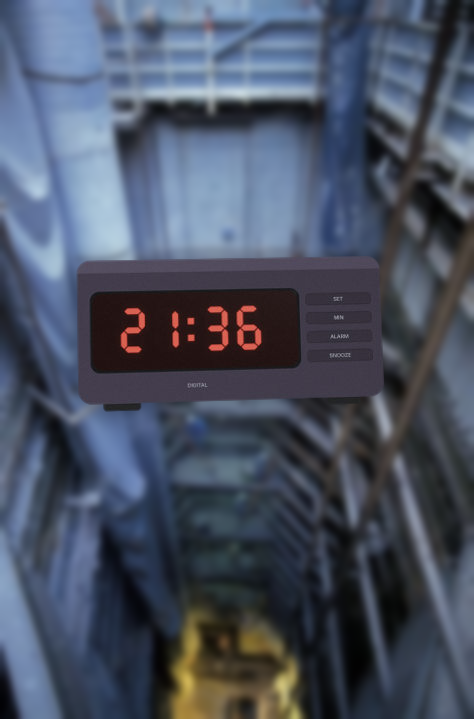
**21:36**
